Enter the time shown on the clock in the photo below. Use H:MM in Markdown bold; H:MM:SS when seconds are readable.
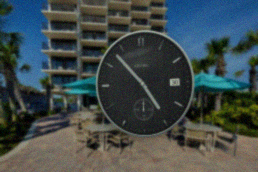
**4:53**
